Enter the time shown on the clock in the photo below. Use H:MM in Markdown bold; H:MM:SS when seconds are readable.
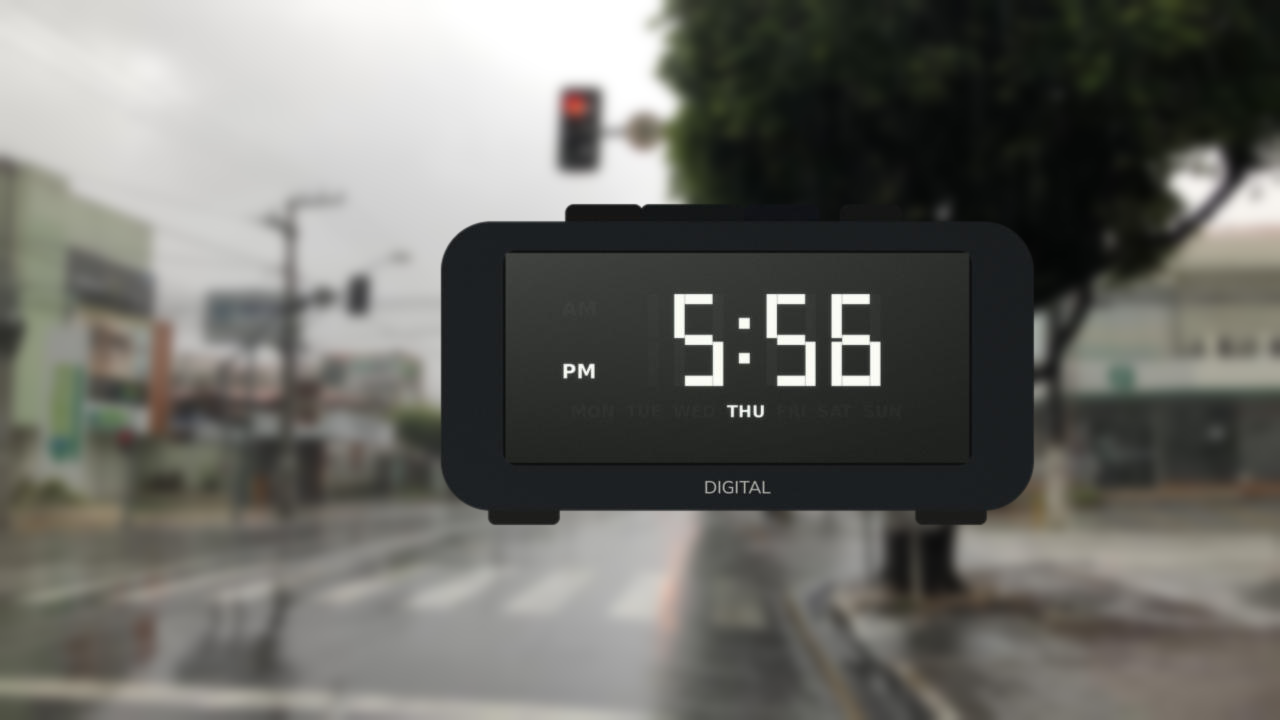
**5:56**
